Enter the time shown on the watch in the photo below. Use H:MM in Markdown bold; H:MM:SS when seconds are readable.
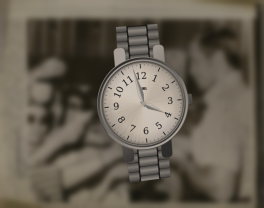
**3:58**
